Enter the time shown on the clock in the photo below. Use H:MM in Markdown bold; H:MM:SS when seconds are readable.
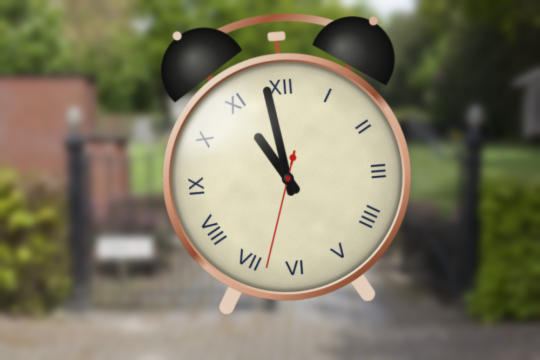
**10:58:33**
